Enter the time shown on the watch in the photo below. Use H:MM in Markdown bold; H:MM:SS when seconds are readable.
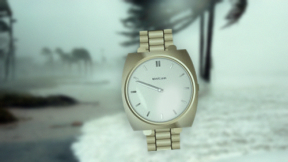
**9:49**
